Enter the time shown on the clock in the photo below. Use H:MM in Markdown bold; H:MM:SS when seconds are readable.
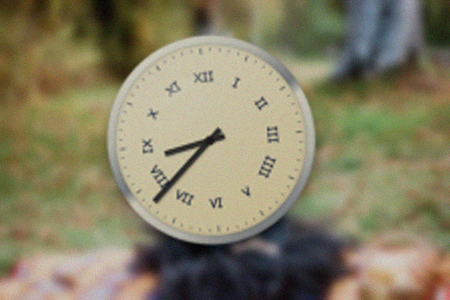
**8:38**
